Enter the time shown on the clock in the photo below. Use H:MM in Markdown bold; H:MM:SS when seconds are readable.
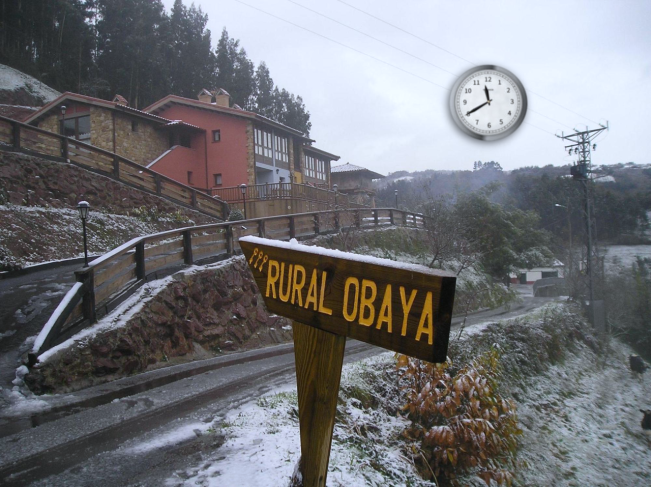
**11:40**
